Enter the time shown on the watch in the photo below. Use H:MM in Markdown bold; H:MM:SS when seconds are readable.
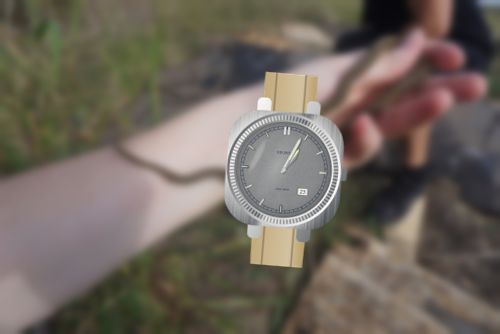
**1:04**
